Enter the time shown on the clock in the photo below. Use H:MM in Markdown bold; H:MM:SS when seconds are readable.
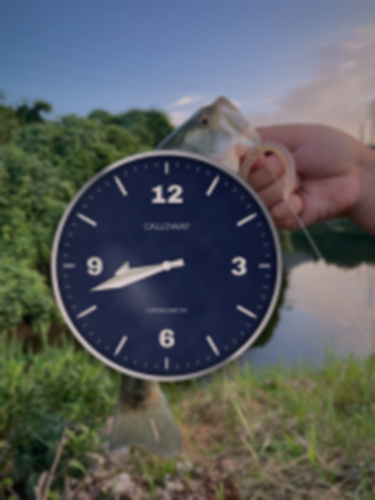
**8:42**
